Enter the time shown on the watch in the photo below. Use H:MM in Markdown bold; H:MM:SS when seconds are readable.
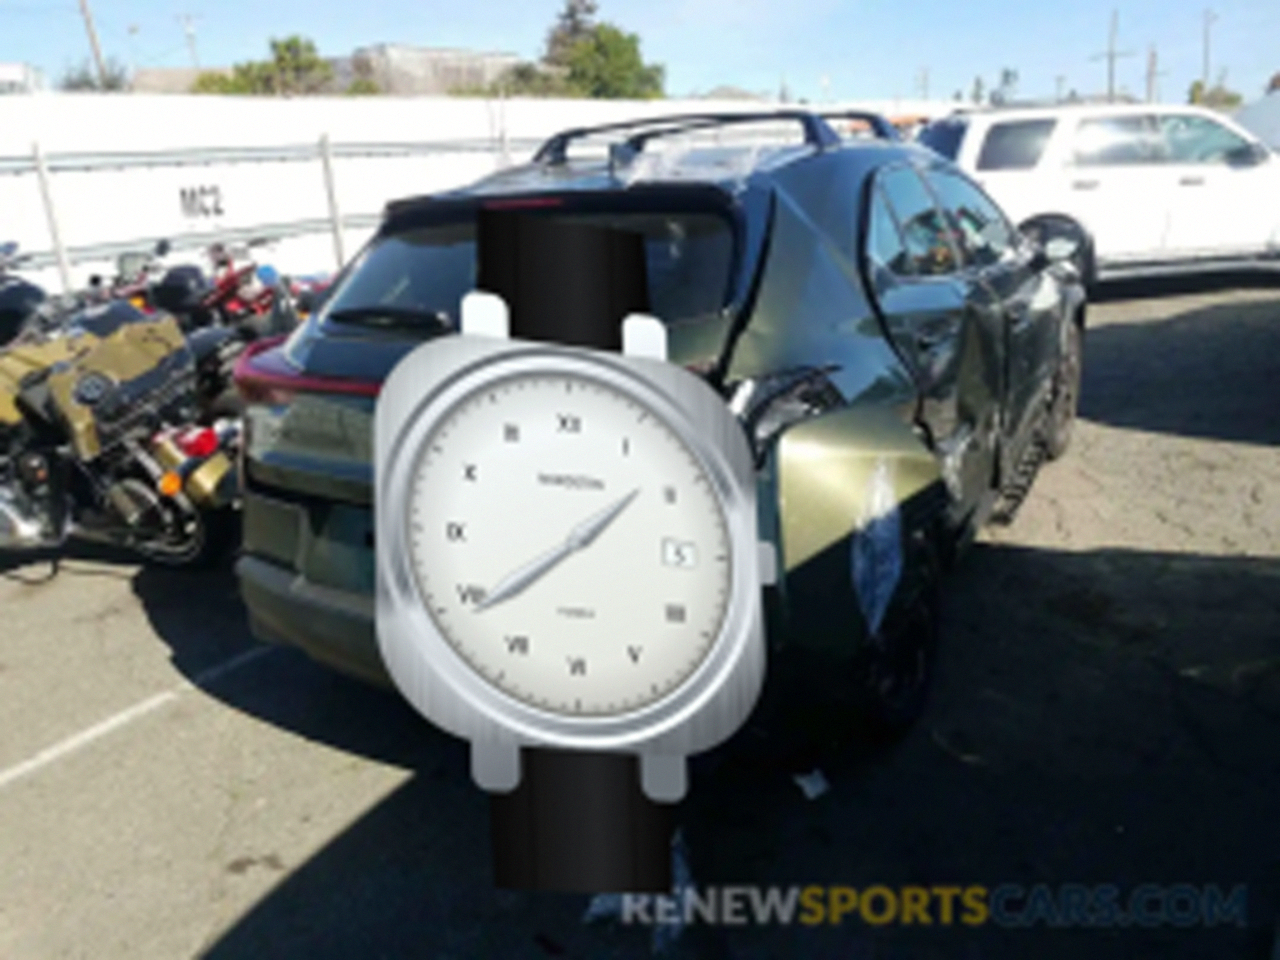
**1:39**
